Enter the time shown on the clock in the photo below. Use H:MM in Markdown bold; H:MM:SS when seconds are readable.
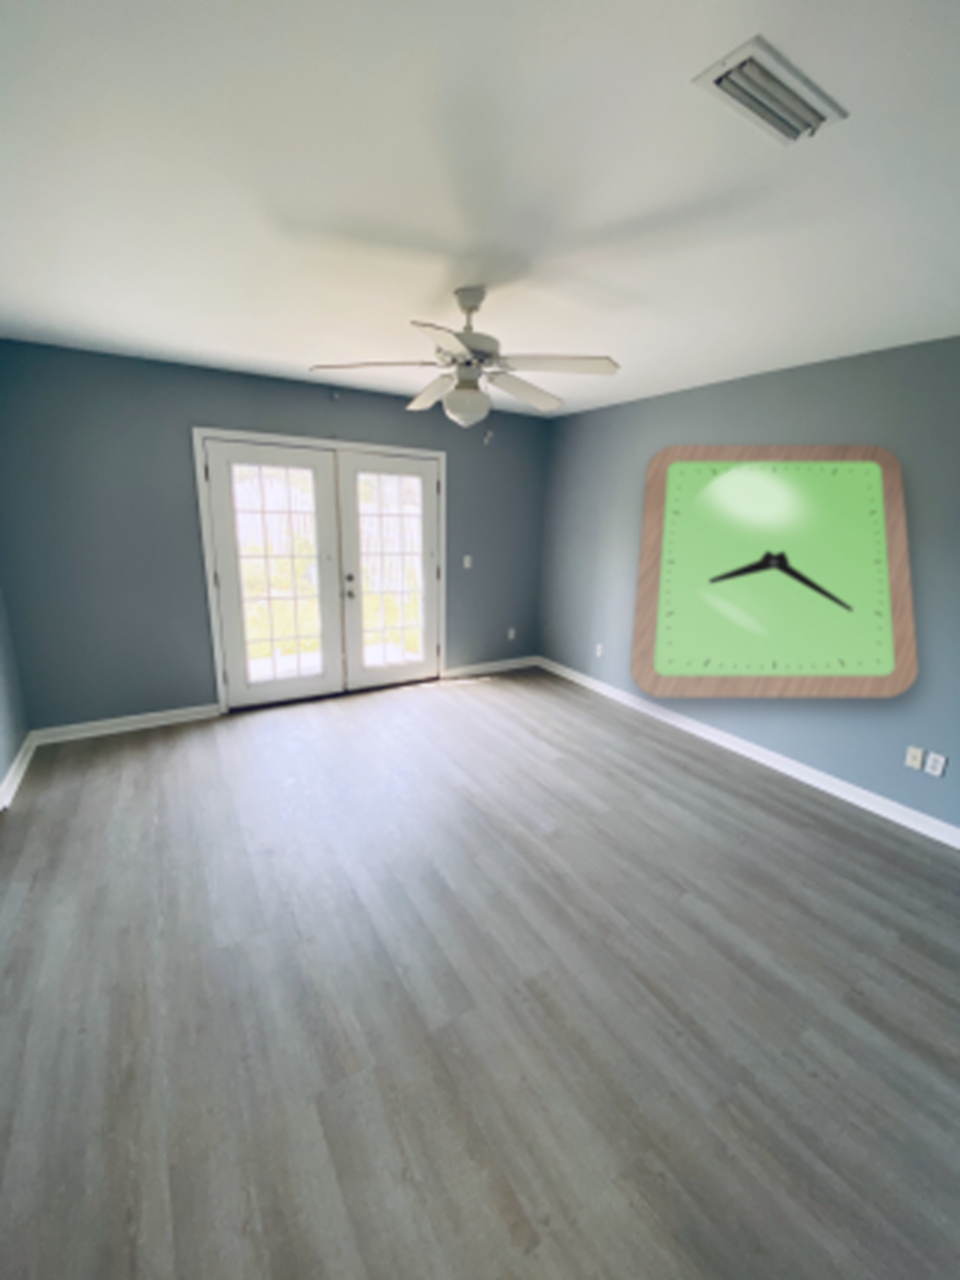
**8:21**
